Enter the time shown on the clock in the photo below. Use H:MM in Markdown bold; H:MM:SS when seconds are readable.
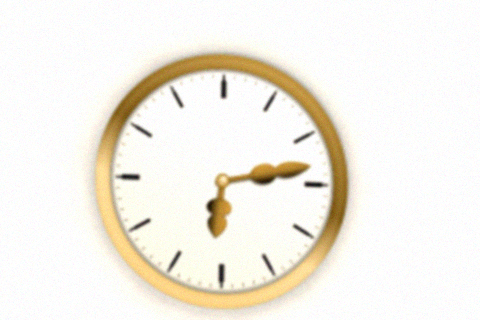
**6:13**
